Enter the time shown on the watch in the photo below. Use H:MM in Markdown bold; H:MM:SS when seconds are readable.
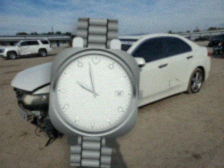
**9:58**
